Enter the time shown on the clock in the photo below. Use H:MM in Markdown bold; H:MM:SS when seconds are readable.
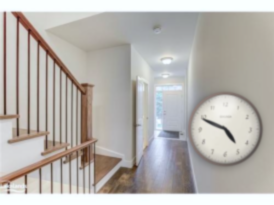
**4:49**
